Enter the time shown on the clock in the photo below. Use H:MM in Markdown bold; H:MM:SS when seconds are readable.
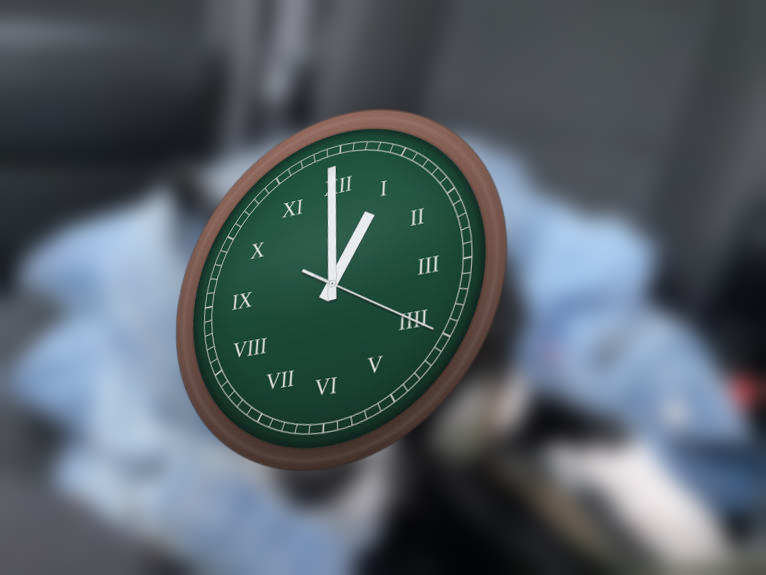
**12:59:20**
